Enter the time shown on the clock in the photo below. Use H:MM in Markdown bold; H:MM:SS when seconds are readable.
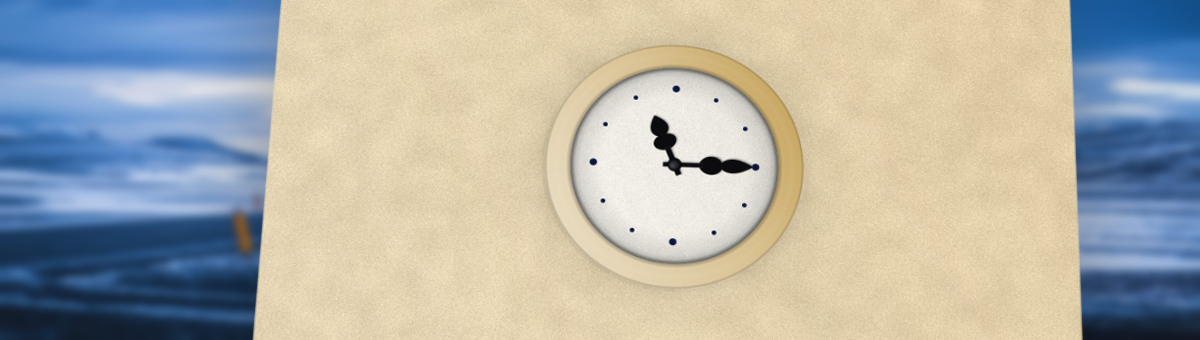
**11:15**
